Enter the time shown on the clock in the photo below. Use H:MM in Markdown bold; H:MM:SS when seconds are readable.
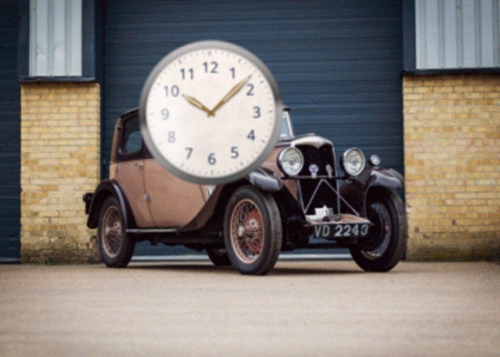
**10:08**
